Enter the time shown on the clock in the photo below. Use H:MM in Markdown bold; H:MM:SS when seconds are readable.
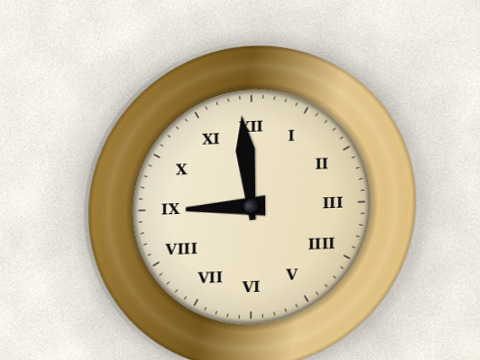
**8:59**
